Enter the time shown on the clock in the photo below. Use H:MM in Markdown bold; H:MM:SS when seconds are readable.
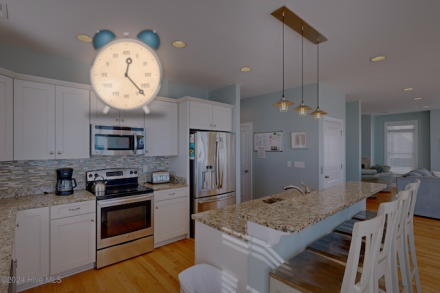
**12:23**
